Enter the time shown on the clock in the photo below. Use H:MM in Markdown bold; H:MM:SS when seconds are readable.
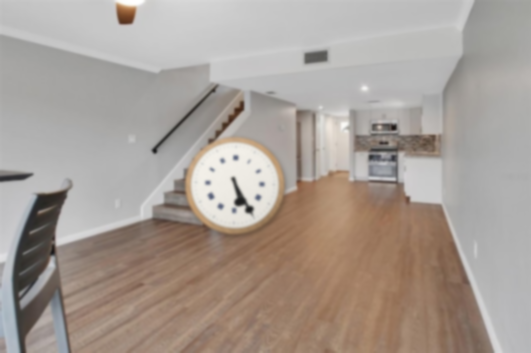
**5:25**
